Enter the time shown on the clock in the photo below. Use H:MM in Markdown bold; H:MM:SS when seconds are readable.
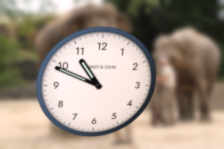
**10:49**
